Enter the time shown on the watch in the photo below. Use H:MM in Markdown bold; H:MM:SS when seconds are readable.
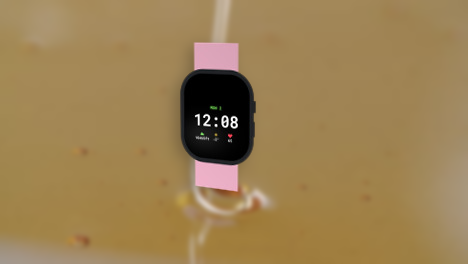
**12:08**
